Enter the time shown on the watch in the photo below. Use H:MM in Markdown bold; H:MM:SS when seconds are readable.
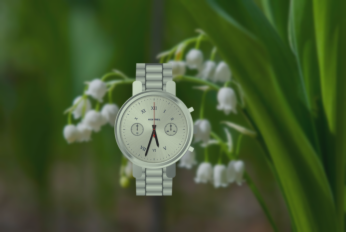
**5:33**
